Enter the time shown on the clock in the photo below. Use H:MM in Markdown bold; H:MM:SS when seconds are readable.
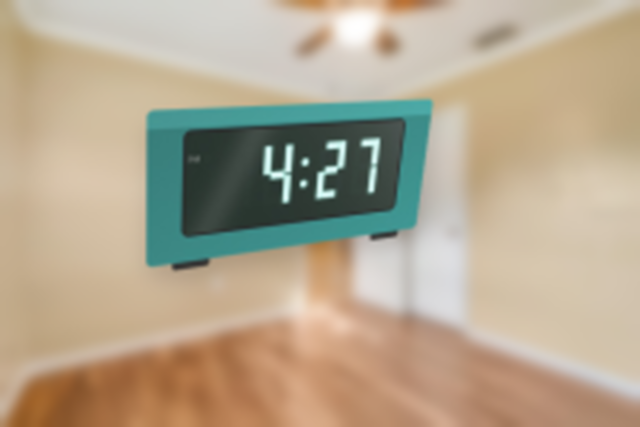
**4:27**
